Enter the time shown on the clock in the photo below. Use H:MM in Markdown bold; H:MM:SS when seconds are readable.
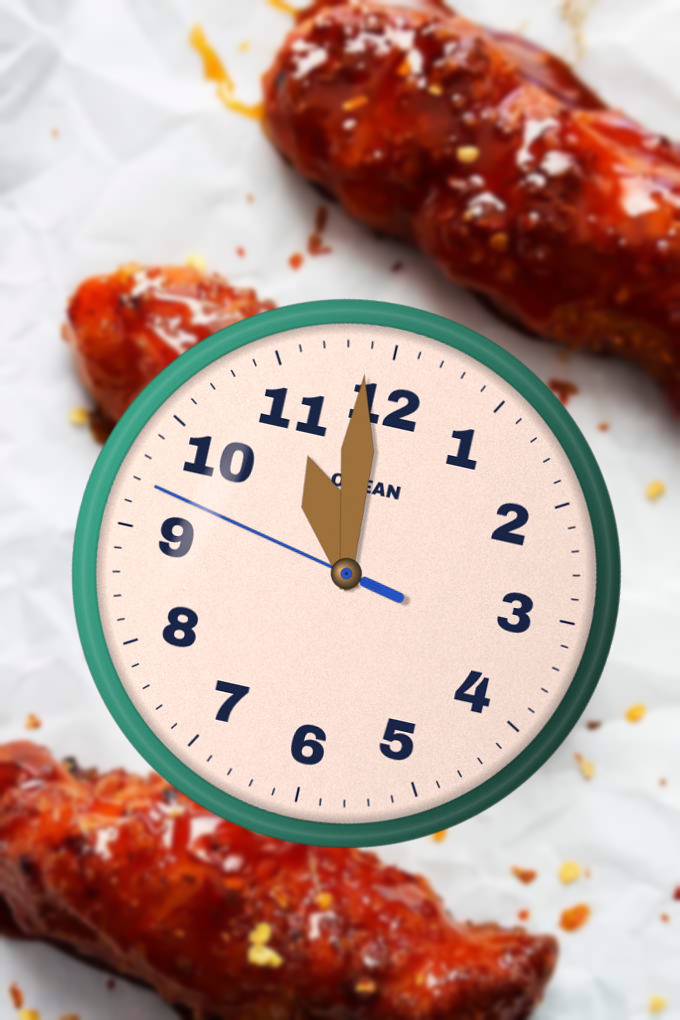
**10:58:47**
